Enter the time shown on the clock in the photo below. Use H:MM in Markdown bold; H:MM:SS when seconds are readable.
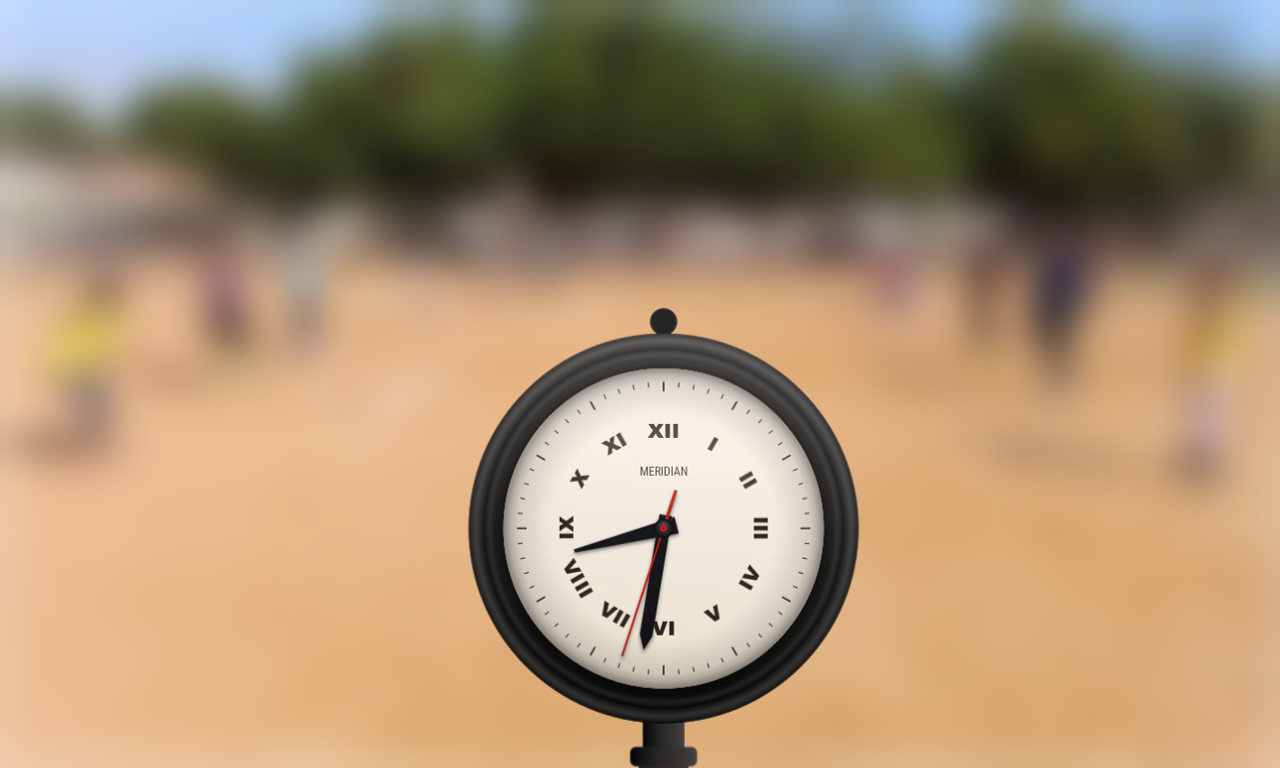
**8:31:33**
